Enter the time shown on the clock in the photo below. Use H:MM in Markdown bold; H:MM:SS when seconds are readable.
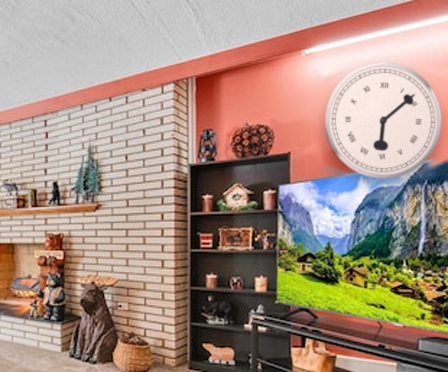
**6:08**
